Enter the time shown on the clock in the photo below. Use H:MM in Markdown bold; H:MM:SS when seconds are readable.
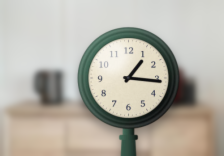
**1:16**
